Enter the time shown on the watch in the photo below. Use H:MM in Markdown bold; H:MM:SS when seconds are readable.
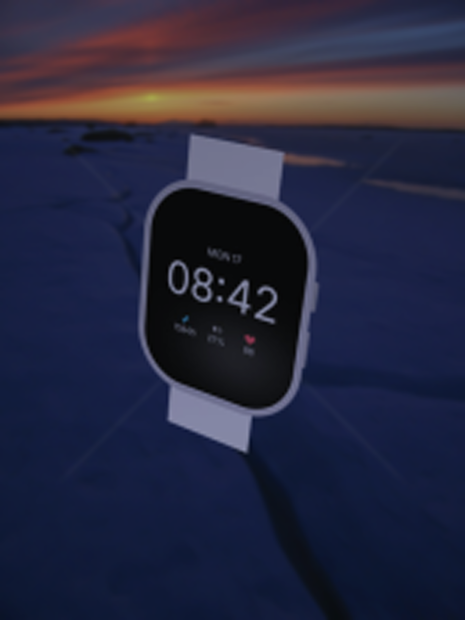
**8:42**
